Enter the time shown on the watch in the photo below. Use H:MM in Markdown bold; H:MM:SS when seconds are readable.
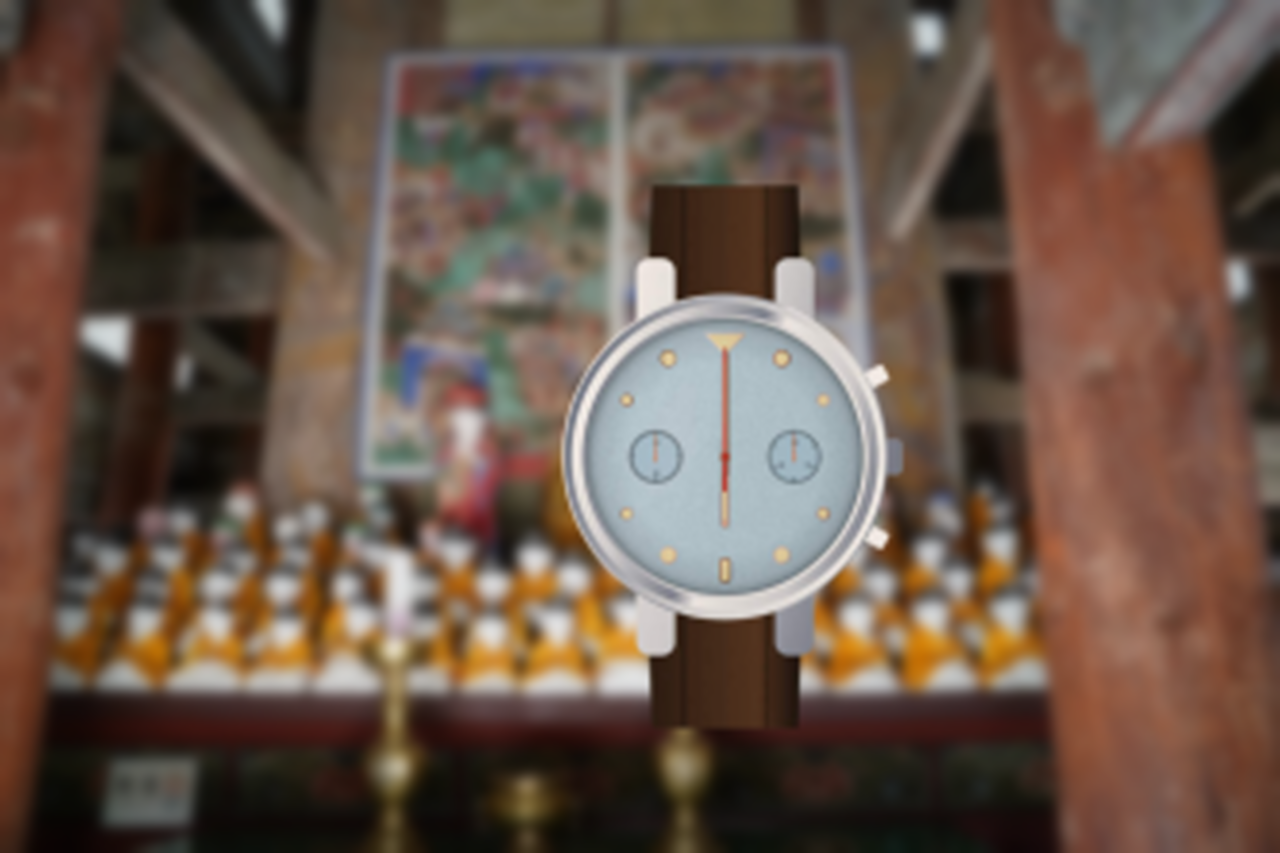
**6:00**
